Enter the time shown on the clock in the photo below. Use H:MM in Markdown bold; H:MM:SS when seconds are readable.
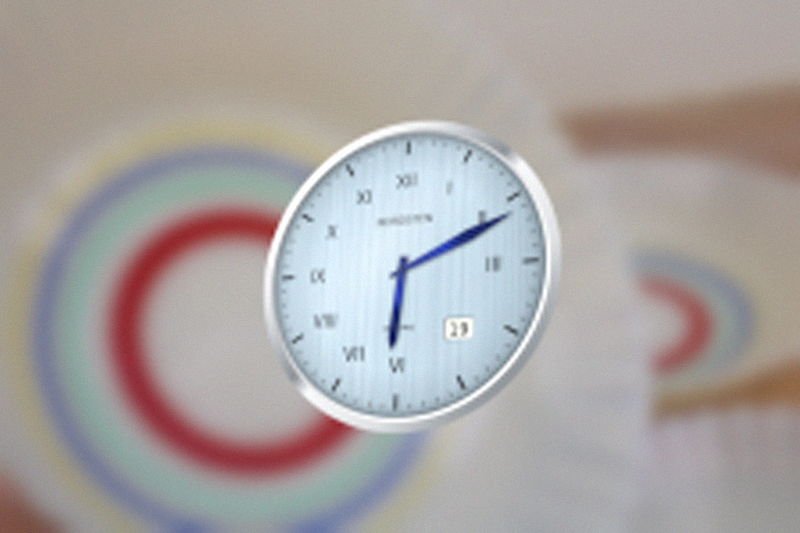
**6:11**
